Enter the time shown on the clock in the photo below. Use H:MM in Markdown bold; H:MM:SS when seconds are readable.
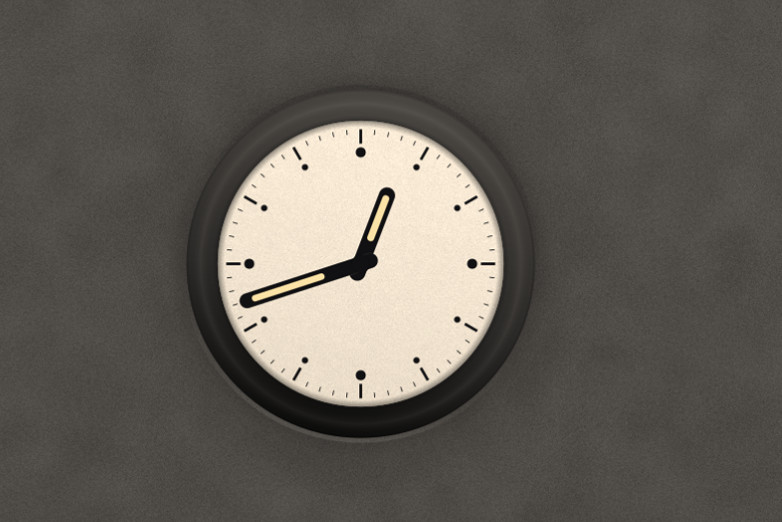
**12:42**
